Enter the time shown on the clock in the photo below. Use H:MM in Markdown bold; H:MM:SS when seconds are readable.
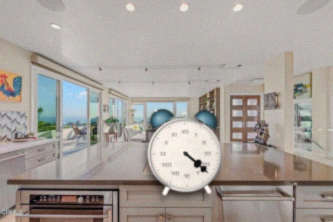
**4:22**
